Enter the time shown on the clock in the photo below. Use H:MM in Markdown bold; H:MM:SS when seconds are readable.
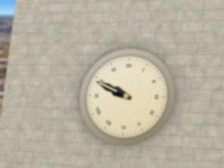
**9:49**
